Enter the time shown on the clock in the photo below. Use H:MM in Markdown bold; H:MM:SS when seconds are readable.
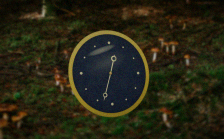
**12:33**
